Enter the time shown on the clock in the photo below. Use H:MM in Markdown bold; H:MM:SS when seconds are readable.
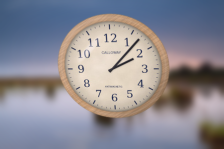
**2:07**
